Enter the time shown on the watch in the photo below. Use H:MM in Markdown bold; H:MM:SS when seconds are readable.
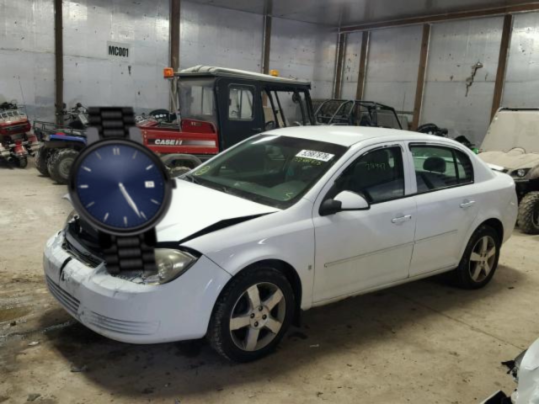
**5:26**
